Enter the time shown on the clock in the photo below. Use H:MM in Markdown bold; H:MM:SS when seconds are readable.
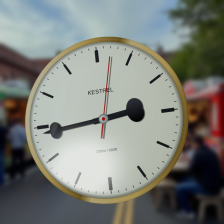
**2:44:02**
